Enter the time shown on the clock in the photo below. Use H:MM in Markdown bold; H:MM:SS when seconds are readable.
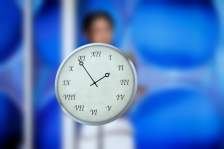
**1:54**
